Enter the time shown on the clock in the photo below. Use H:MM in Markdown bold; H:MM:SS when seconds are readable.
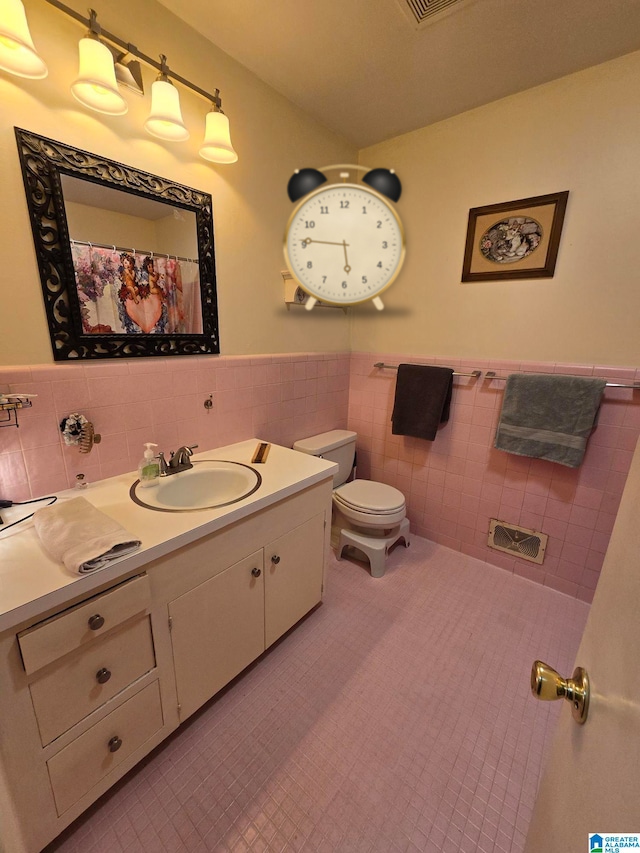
**5:46**
